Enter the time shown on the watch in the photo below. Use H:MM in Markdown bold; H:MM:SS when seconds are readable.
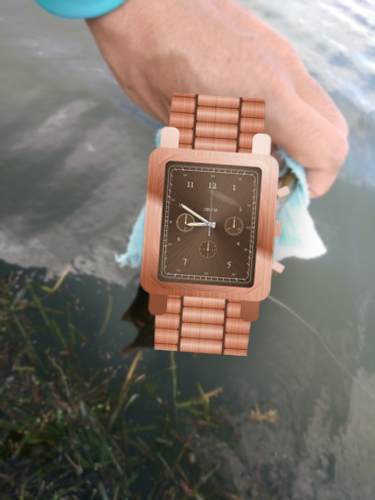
**8:50**
